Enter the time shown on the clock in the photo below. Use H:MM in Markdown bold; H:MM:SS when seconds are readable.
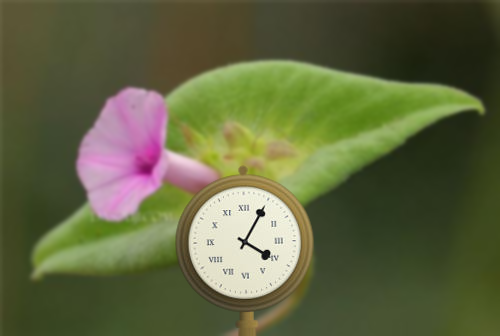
**4:05**
